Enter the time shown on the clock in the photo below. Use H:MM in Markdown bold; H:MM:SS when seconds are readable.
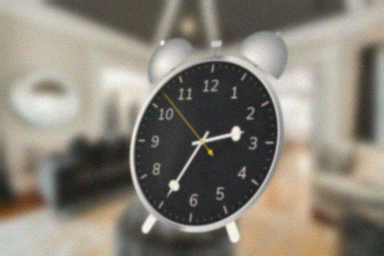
**2:34:52**
